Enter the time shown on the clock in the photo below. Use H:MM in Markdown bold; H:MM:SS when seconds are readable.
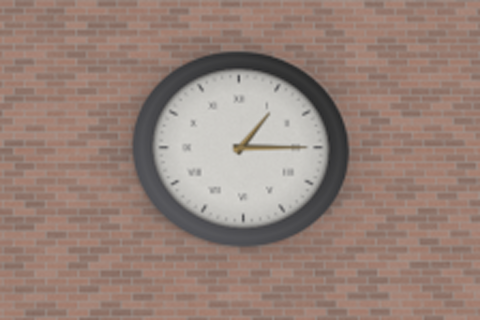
**1:15**
